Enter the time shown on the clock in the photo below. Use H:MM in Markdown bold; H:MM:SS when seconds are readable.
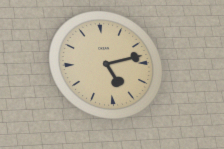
**5:13**
